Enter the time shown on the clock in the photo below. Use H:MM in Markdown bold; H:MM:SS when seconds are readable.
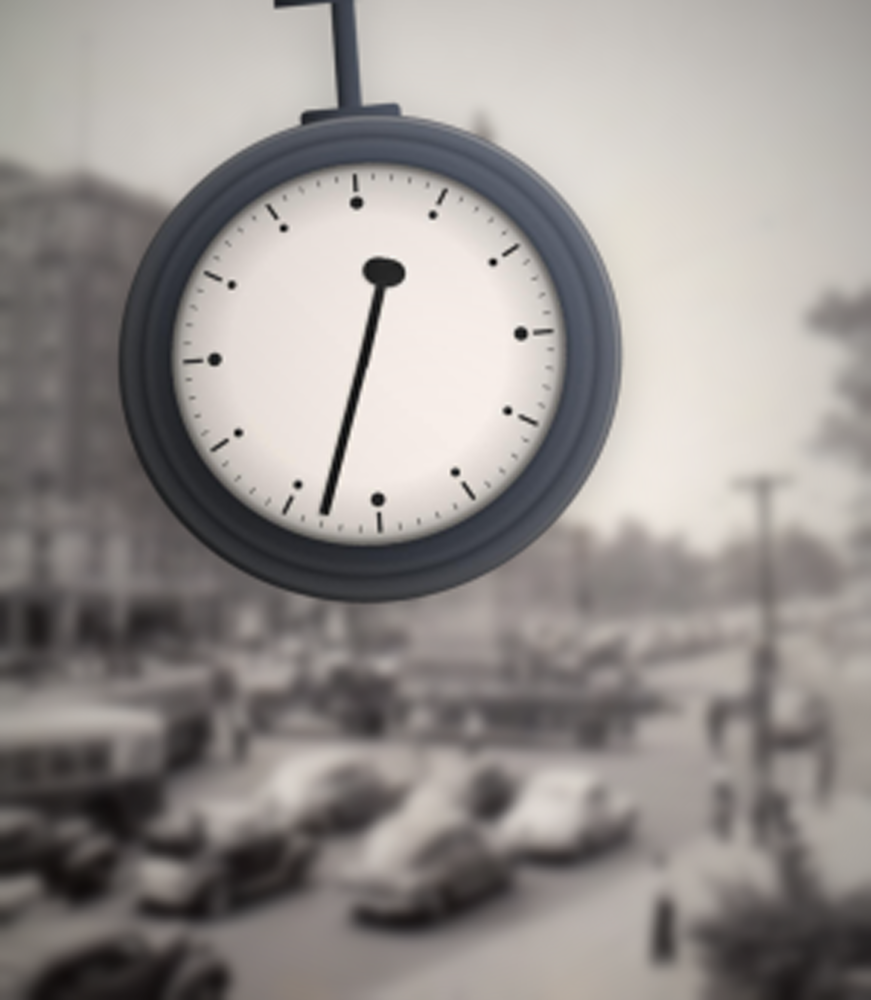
**12:33**
